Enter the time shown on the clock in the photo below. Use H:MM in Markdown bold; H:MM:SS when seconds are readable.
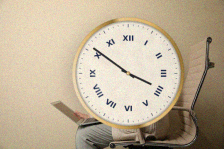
**3:51**
